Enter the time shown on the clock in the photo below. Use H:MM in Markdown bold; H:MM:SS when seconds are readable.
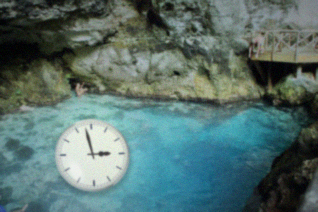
**2:58**
